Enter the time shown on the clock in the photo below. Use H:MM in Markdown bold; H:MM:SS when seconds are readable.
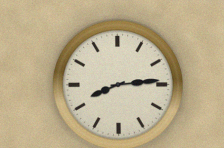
**8:14**
